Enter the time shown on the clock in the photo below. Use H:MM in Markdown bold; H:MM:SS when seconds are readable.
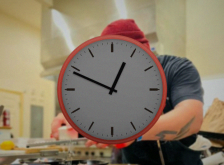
**12:49**
